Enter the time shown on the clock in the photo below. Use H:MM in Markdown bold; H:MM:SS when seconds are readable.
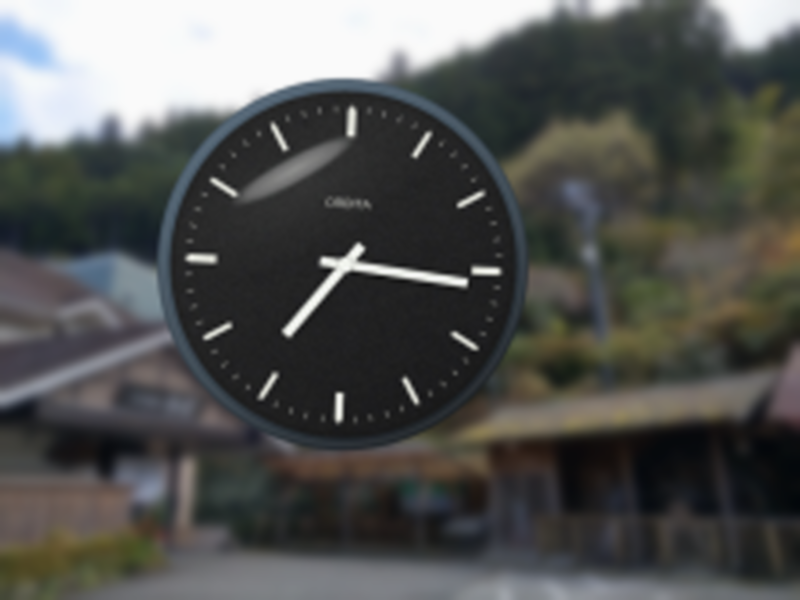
**7:16**
